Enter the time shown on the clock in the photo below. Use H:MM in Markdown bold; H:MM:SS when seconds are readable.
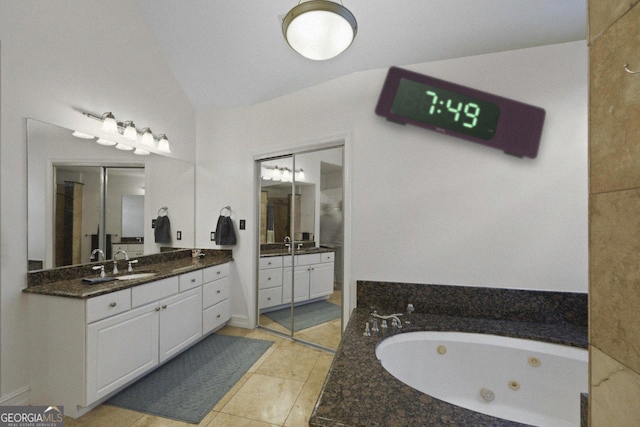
**7:49**
